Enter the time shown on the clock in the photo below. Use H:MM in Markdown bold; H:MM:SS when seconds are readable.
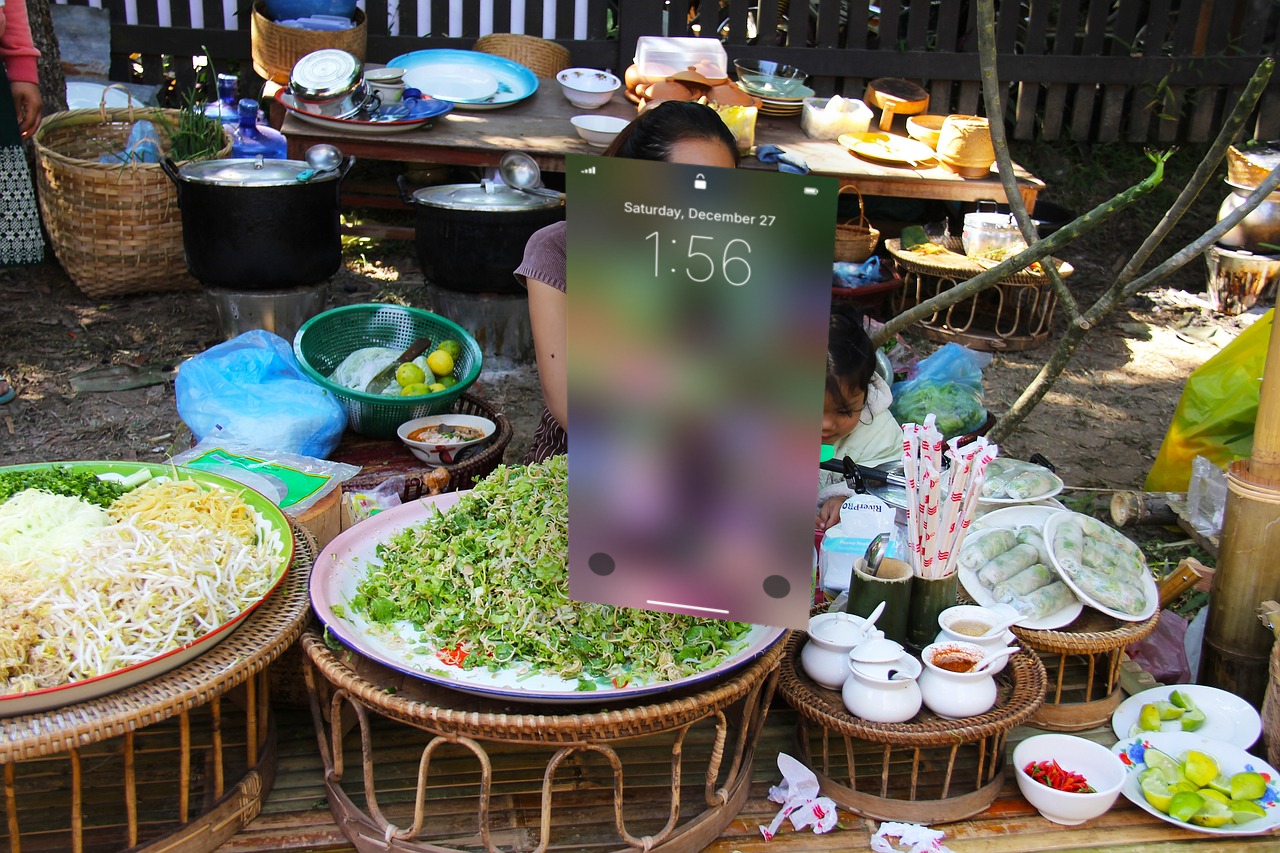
**1:56**
